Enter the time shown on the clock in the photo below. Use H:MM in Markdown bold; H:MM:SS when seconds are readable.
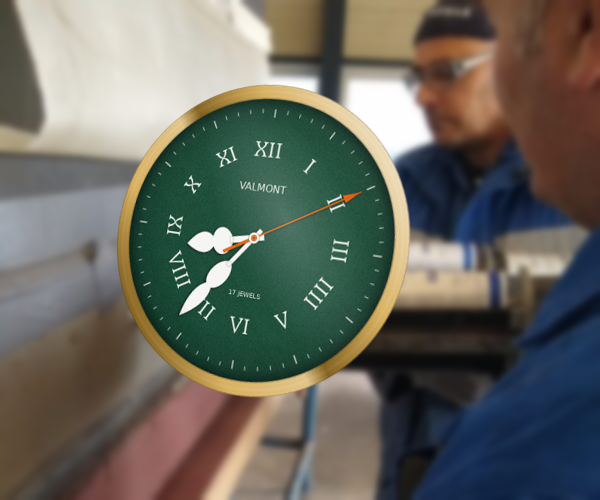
**8:36:10**
